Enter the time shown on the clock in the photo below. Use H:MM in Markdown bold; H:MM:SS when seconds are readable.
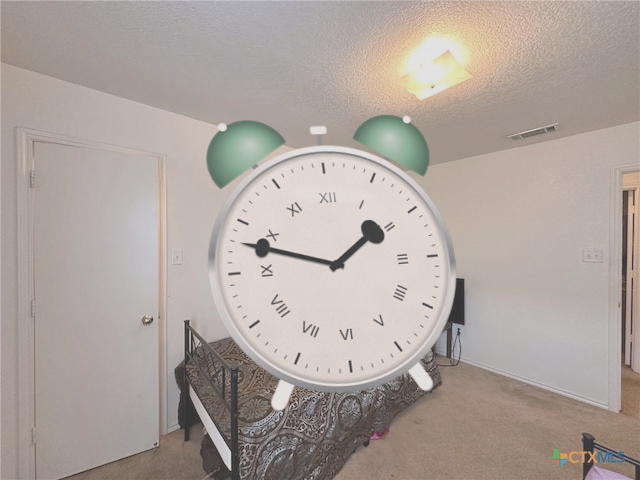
**1:48**
